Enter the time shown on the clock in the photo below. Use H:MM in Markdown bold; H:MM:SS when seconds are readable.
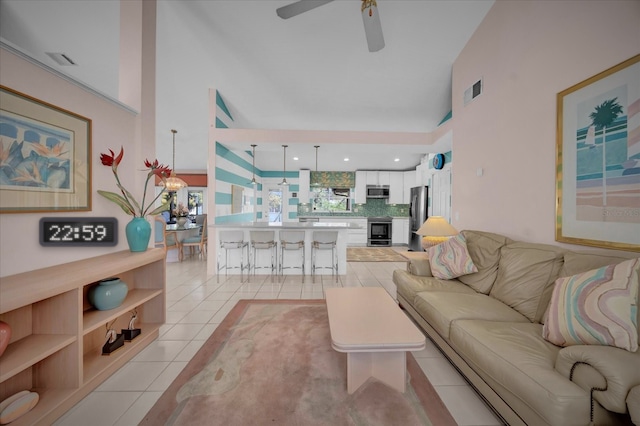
**22:59**
